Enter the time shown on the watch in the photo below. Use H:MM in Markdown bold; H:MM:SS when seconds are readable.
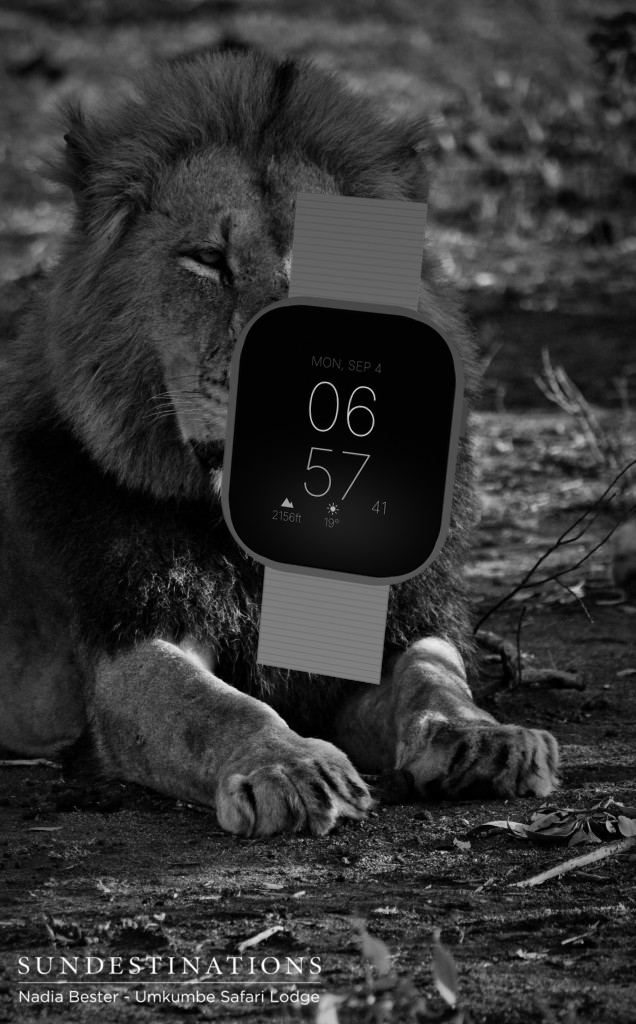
**6:57:41**
